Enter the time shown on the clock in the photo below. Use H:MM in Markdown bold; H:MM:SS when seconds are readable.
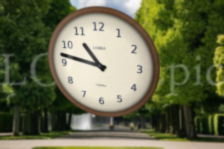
**10:47**
